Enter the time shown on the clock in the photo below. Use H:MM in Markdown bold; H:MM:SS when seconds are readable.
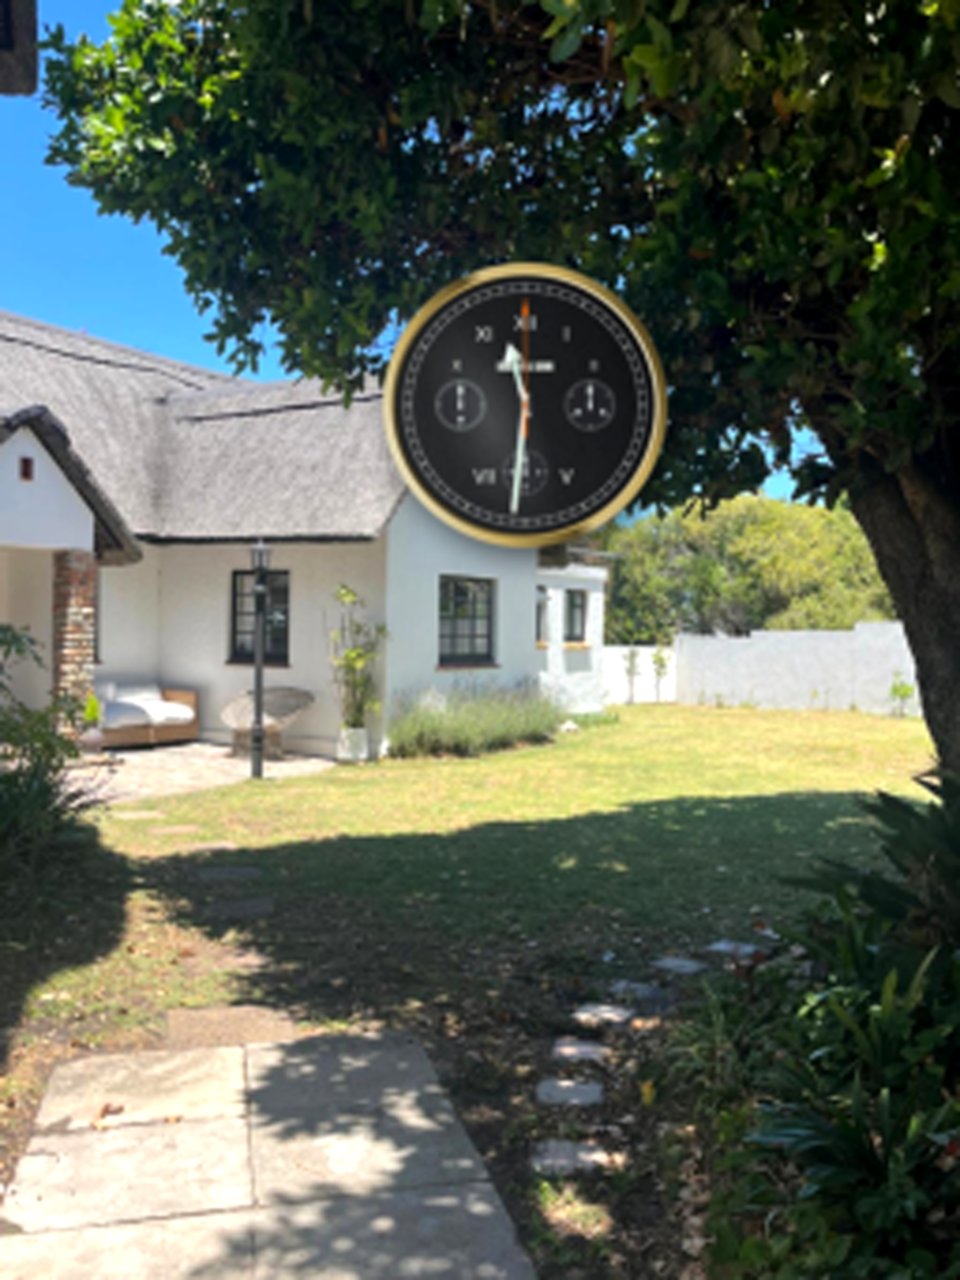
**11:31**
